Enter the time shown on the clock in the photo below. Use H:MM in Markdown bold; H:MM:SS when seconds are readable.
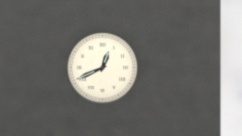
**12:41**
